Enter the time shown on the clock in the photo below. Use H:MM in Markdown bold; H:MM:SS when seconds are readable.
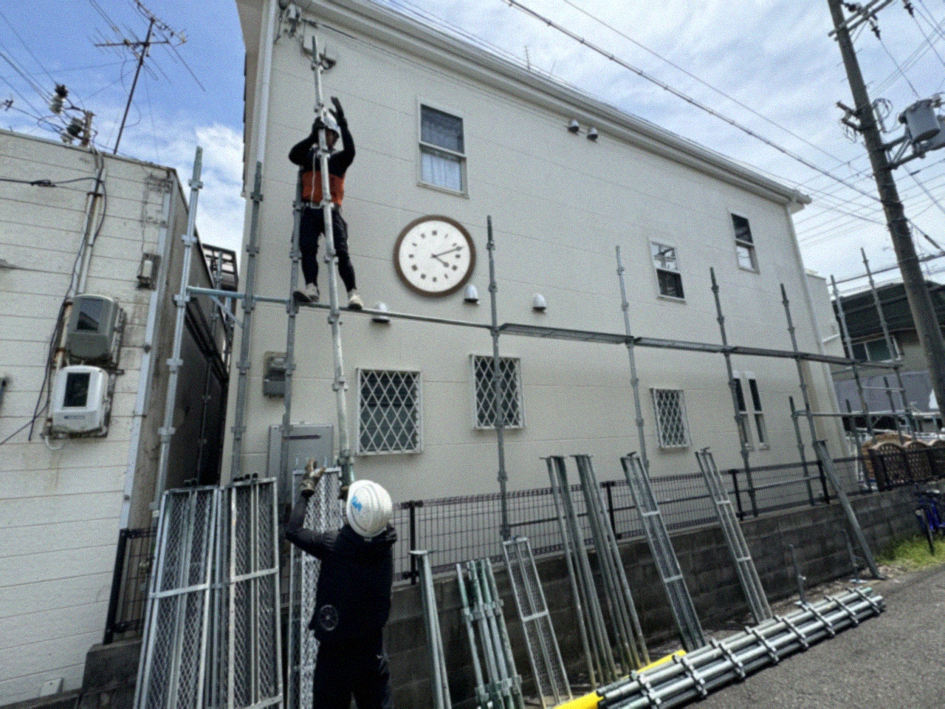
**4:12**
